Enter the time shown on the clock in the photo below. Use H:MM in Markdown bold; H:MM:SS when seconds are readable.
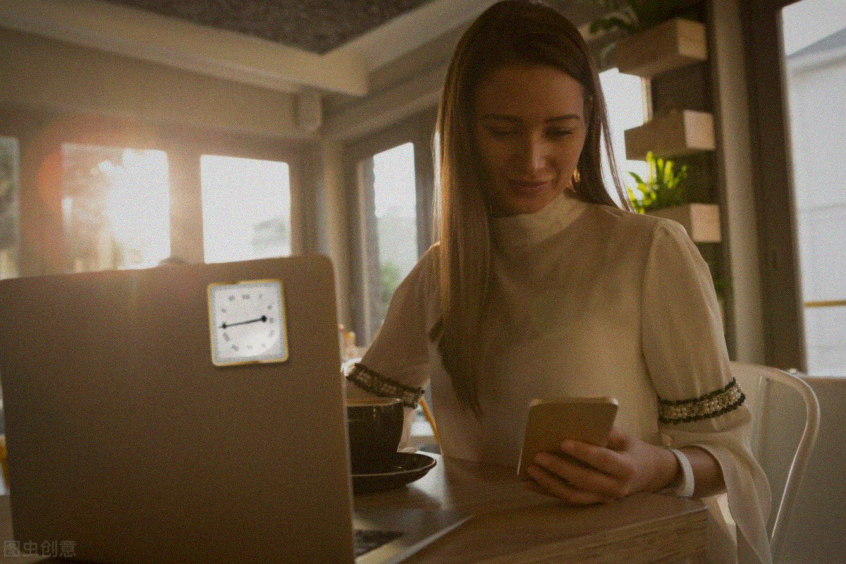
**2:44**
